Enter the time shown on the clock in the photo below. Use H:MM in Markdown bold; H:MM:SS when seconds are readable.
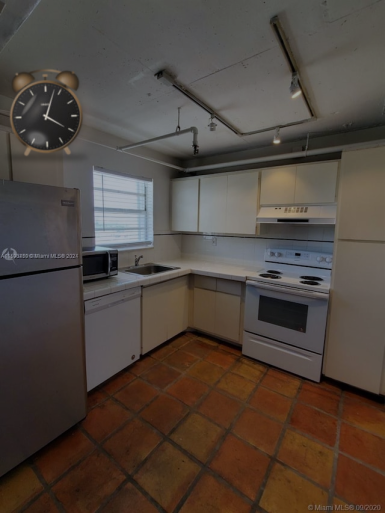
**4:03**
